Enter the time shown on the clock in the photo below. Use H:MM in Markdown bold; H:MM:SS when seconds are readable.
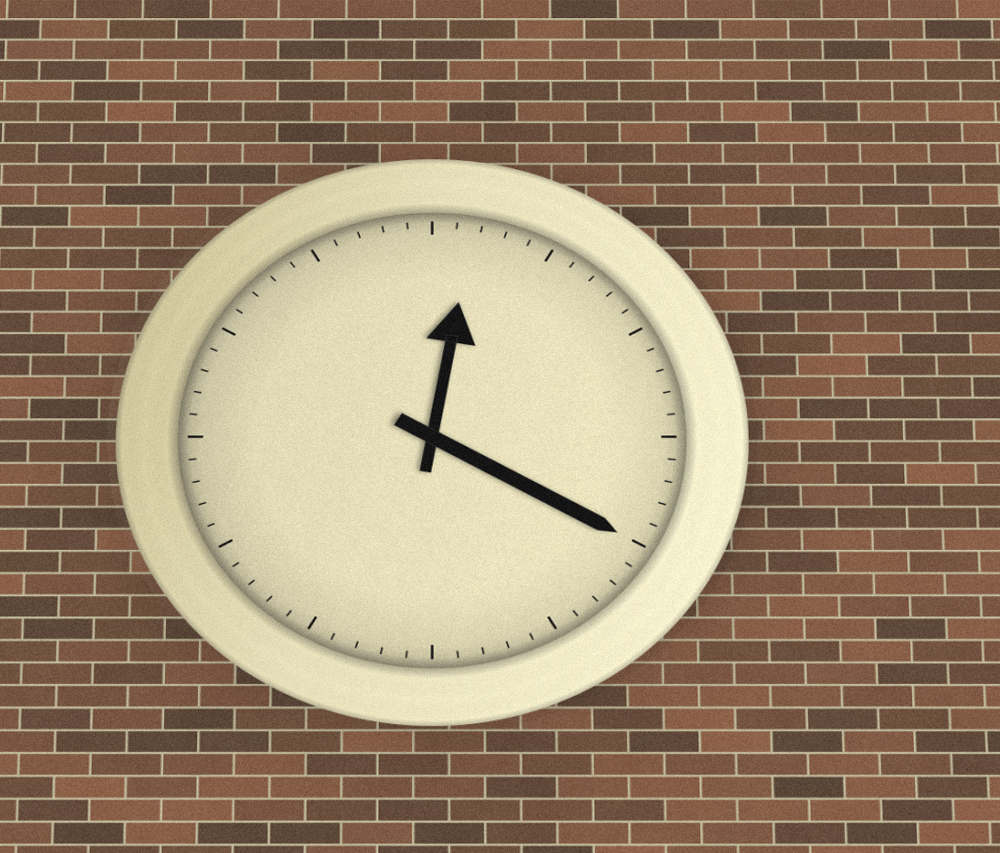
**12:20**
